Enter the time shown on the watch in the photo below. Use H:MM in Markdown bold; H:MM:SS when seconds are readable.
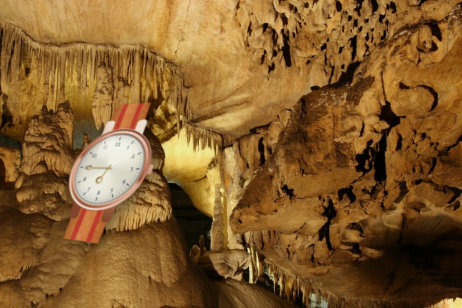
**6:45**
